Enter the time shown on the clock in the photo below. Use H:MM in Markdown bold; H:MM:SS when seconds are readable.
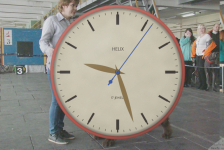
**9:27:06**
